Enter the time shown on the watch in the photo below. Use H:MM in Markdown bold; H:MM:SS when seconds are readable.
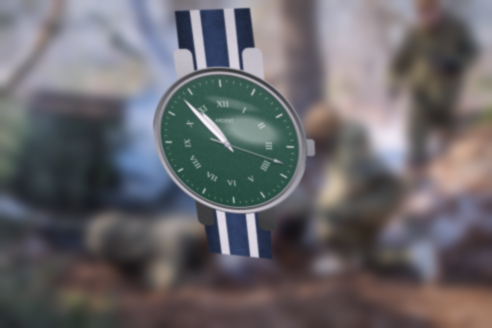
**10:53:18**
